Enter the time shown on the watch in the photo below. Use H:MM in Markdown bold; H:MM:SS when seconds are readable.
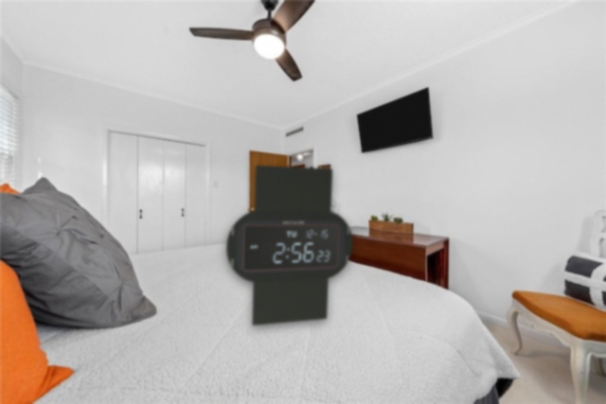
**2:56**
